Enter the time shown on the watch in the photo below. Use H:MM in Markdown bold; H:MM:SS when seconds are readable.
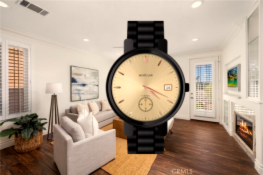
**4:19**
